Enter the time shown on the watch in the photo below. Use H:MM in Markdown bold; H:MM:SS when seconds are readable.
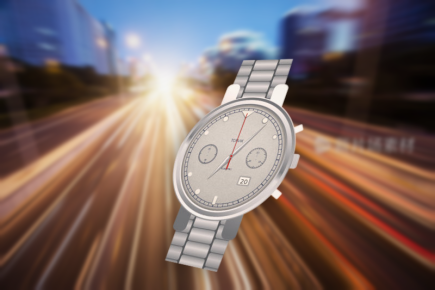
**7:06**
